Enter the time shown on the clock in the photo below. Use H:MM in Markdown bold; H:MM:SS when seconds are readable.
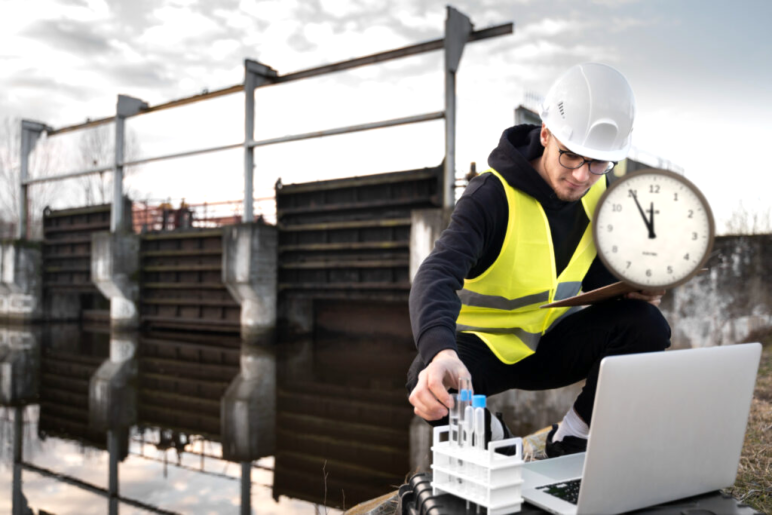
**11:55**
